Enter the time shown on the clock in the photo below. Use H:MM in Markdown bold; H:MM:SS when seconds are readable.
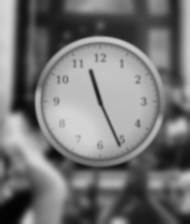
**11:26**
